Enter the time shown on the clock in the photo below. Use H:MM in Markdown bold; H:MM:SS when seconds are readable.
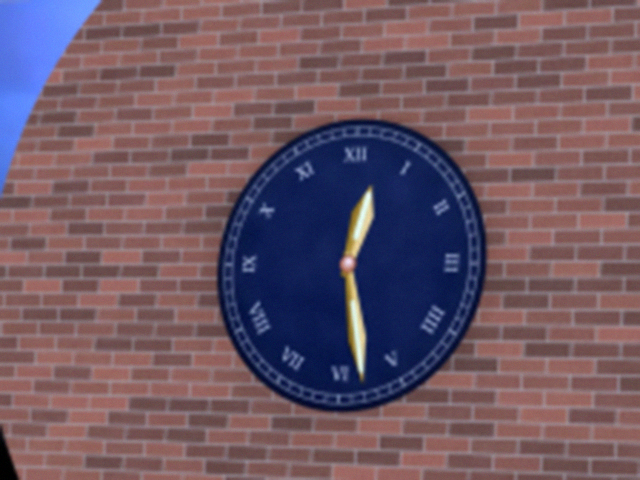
**12:28**
